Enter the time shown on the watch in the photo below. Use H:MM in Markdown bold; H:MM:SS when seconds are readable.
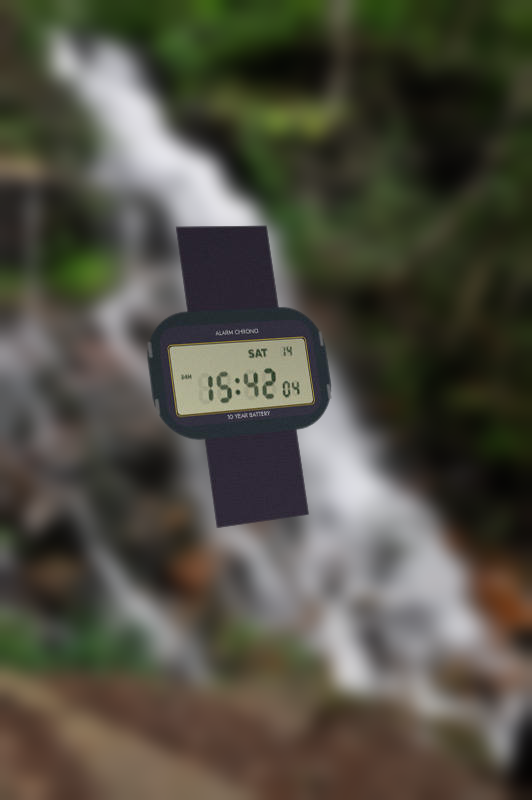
**15:42:04**
